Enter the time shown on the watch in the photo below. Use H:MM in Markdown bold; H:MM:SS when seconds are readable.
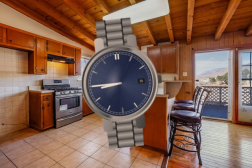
**8:45**
